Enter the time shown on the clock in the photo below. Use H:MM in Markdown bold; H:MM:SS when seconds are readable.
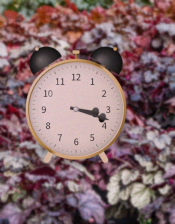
**3:18**
